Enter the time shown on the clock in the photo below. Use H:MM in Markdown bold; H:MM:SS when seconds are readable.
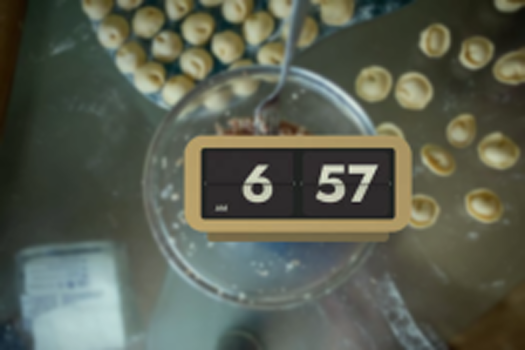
**6:57**
